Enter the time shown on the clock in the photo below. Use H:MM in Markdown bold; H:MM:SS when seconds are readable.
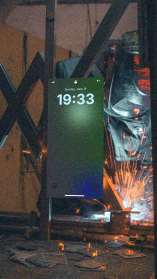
**19:33**
